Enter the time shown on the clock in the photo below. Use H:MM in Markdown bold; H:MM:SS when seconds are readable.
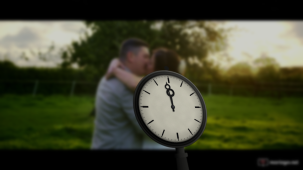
**11:59**
